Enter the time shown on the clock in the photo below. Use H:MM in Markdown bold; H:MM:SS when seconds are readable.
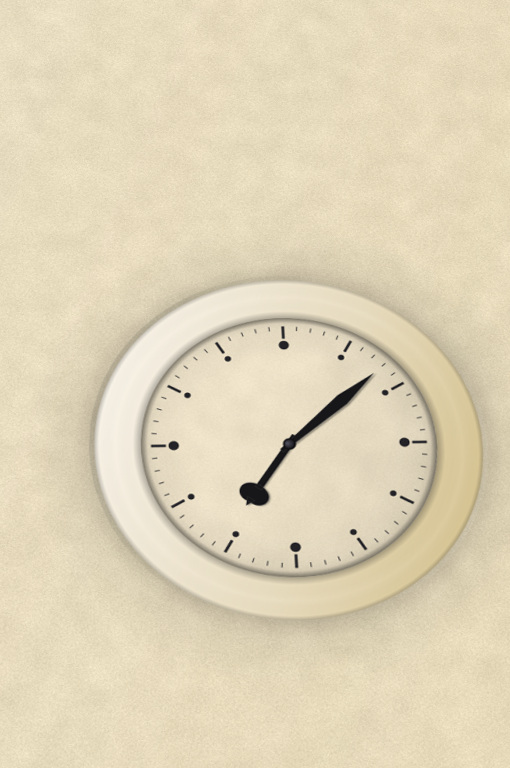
**7:08**
